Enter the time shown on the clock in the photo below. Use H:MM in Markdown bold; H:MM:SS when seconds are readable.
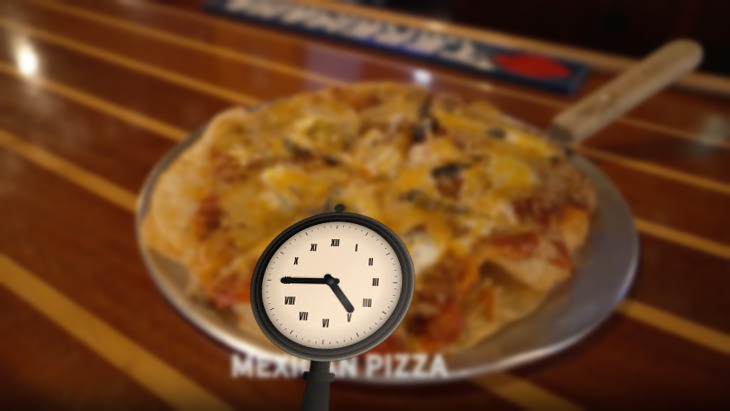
**4:45**
